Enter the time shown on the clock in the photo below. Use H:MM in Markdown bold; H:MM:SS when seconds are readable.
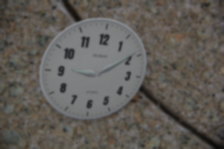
**9:09**
